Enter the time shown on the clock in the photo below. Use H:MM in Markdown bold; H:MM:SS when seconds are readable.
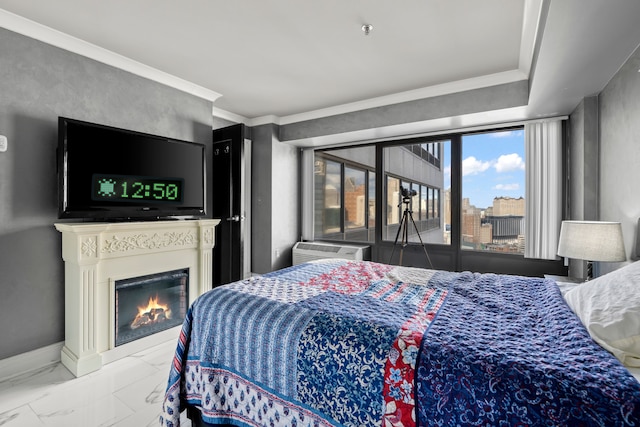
**12:50**
